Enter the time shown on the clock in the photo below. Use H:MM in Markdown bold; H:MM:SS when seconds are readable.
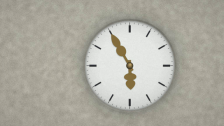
**5:55**
